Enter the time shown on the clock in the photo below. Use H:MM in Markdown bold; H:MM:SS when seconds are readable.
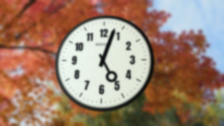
**5:03**
